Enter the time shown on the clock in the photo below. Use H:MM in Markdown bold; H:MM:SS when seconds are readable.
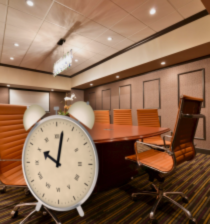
**10:02**
